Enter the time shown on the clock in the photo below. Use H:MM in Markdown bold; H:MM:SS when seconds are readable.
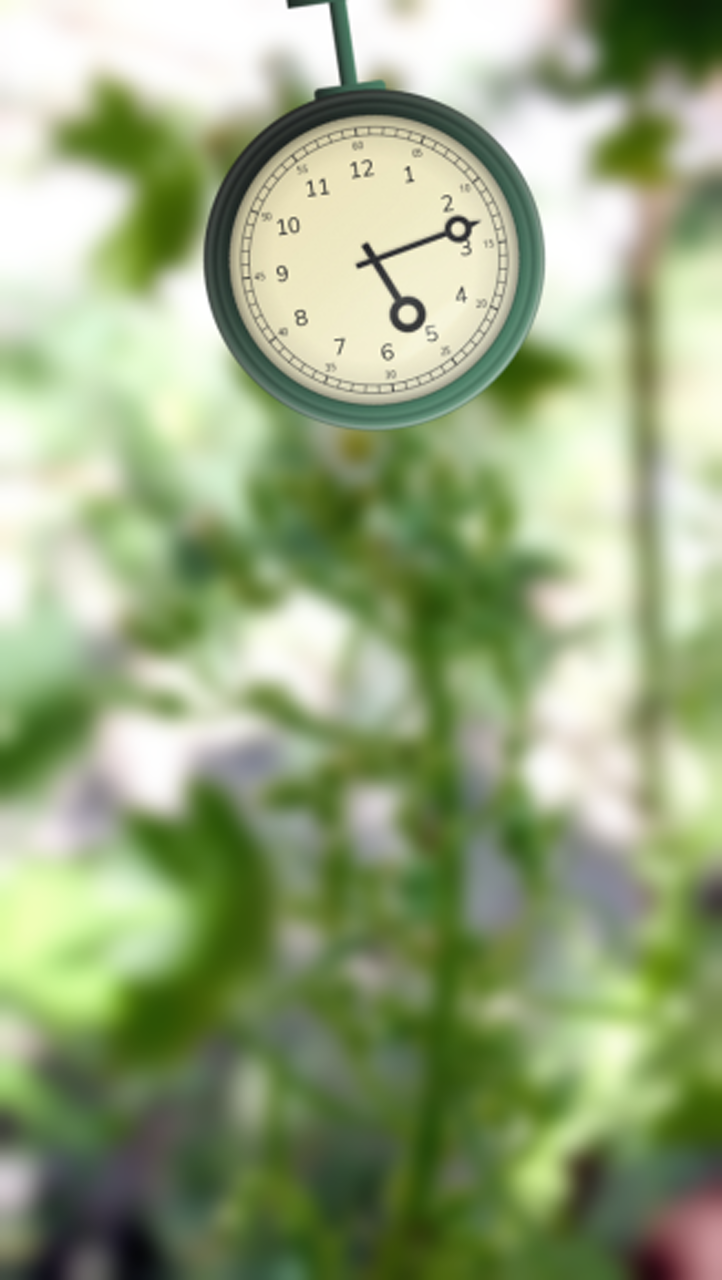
**5:13**
